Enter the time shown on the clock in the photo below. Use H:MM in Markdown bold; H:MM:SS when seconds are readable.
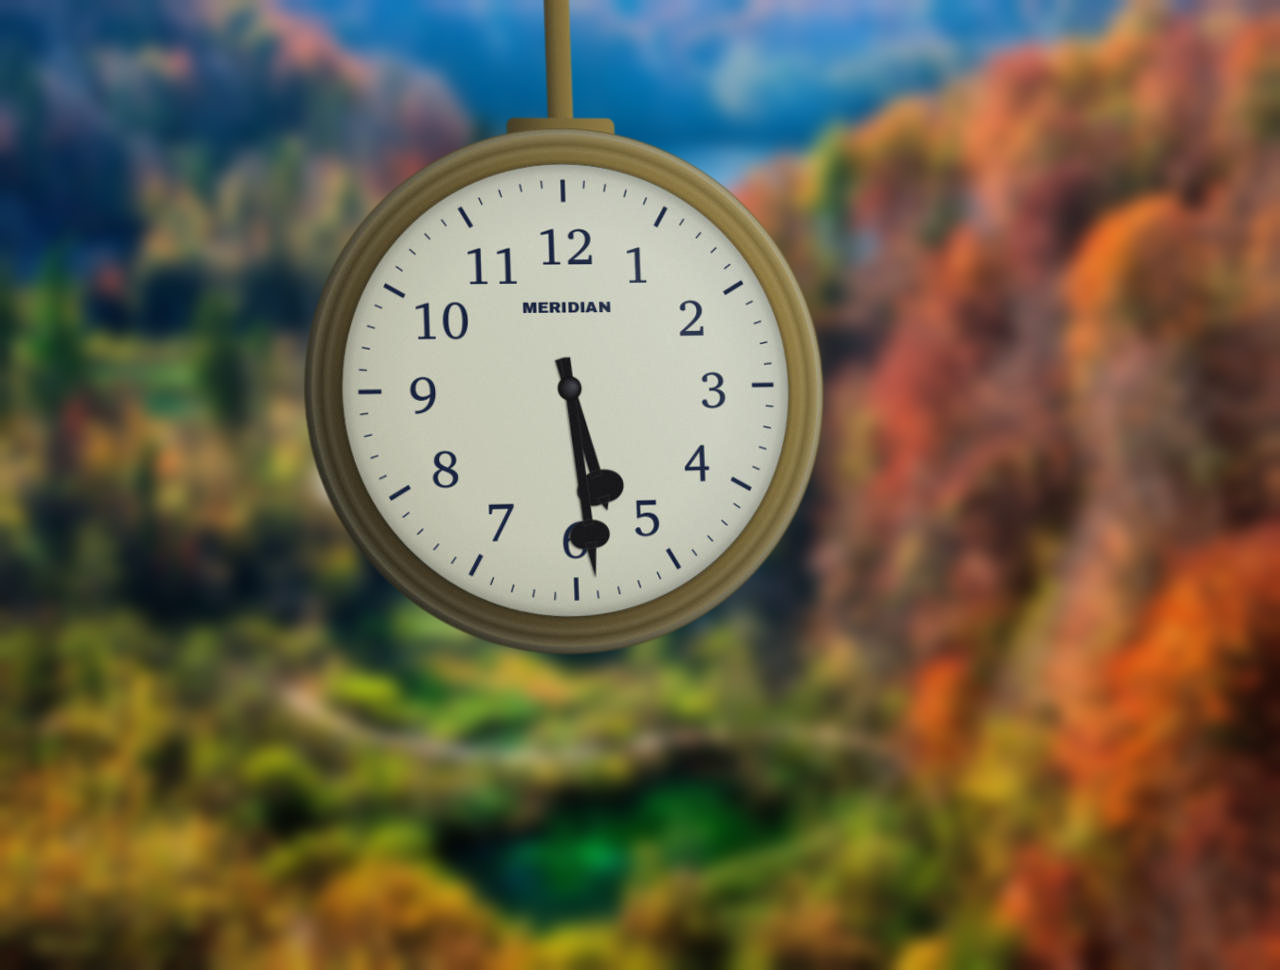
**5:29**
